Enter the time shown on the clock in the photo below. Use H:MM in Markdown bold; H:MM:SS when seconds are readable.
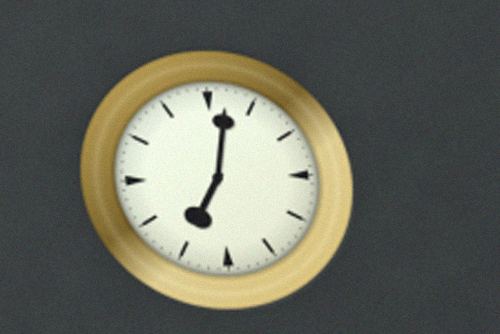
**7:02**
